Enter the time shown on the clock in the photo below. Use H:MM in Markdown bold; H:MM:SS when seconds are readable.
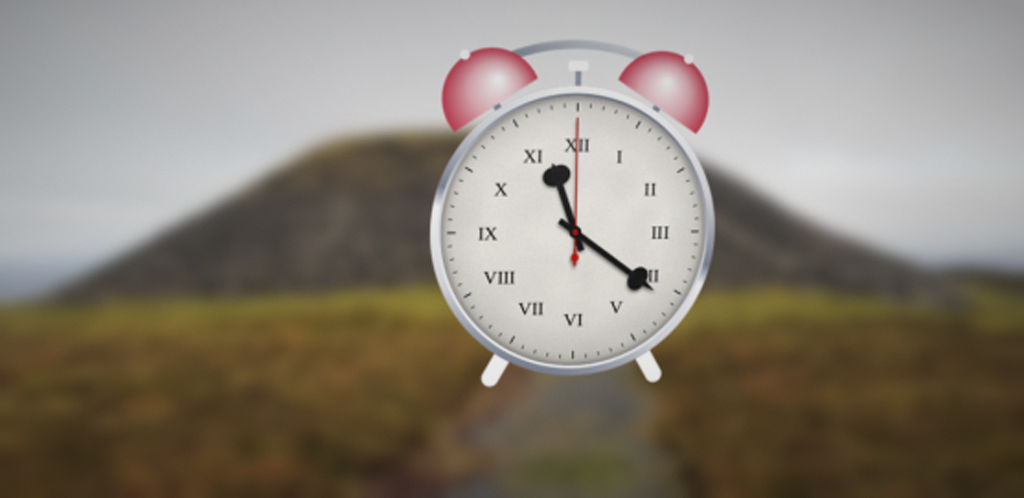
**11:21:00**
